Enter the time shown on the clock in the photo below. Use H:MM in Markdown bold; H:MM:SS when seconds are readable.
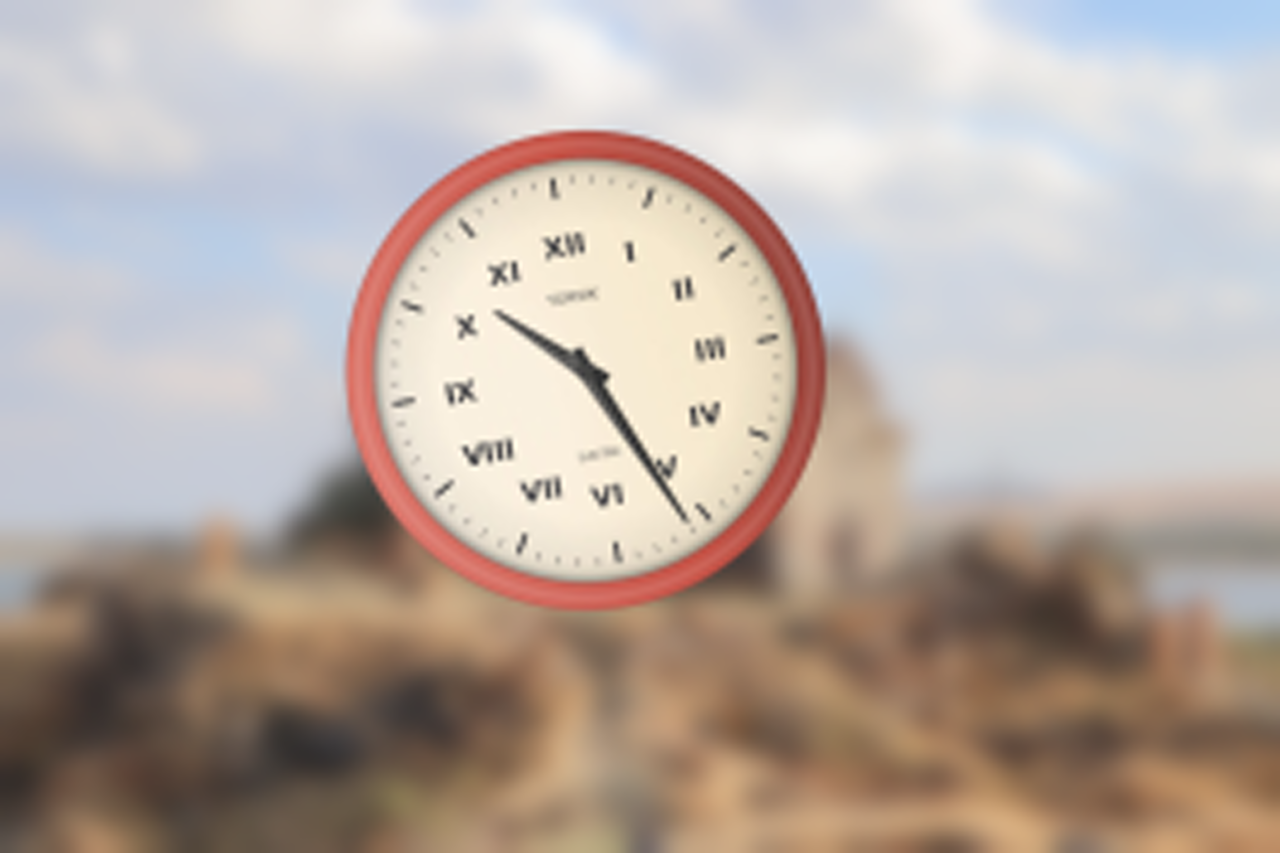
**10:26**
